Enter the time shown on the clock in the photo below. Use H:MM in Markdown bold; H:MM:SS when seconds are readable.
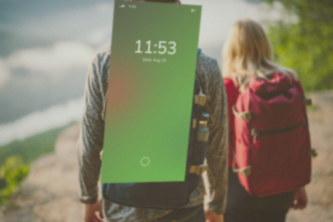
**11:53**
